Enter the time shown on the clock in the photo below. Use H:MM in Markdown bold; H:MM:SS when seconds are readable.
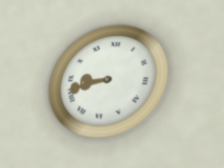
**8:42**
